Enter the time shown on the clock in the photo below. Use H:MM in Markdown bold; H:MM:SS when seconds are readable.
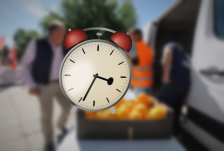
**3:34**
